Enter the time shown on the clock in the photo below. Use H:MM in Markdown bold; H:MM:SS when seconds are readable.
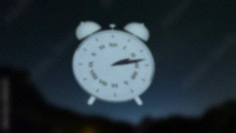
**2:13**
